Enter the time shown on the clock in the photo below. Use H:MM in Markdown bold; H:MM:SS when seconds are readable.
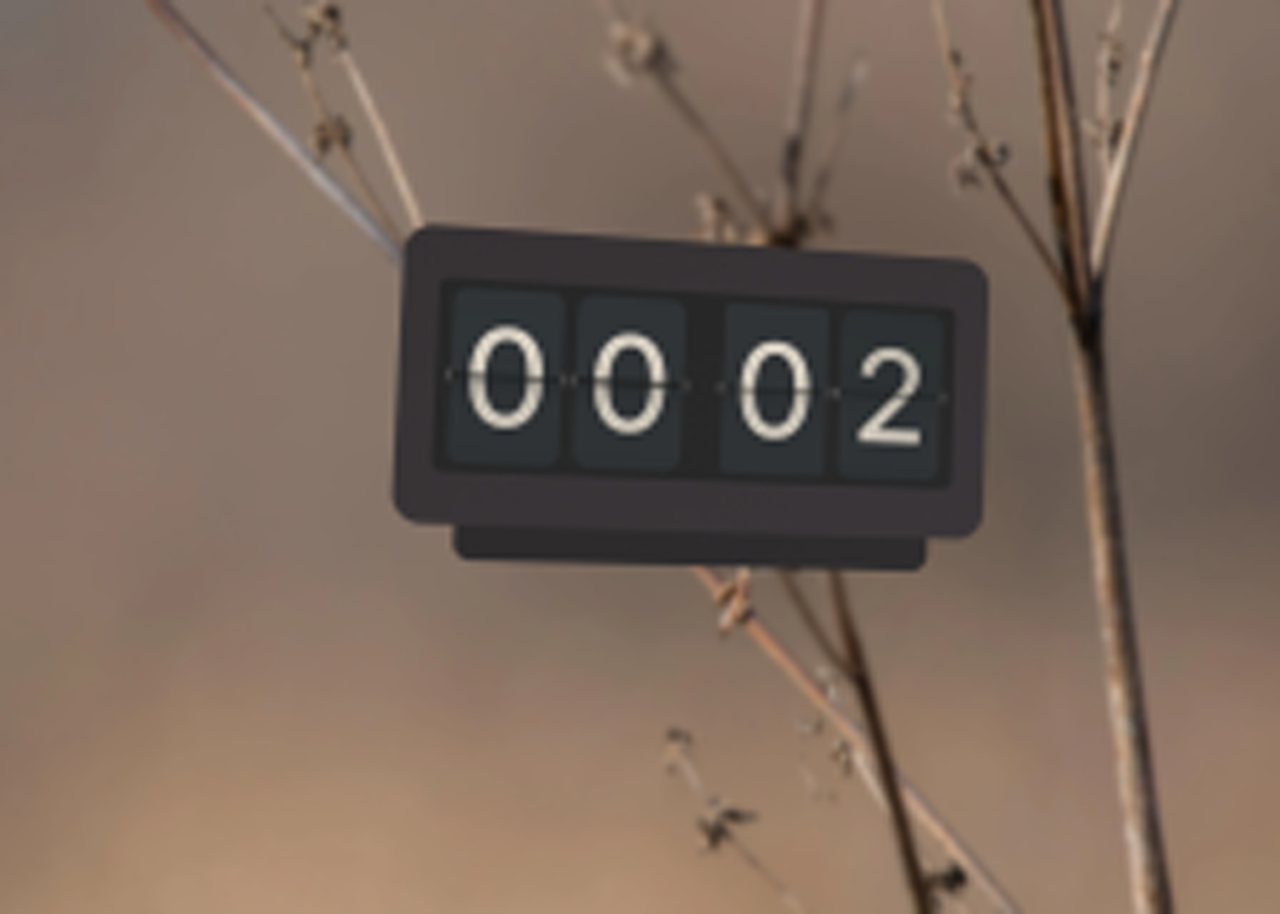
**0:02**
